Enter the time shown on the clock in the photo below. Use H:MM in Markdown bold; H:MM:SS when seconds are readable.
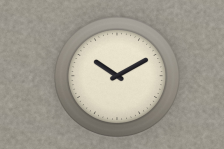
**10:10**
